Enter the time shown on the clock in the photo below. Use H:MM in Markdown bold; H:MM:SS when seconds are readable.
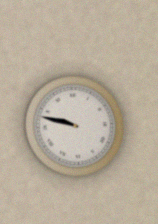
**9:48**
